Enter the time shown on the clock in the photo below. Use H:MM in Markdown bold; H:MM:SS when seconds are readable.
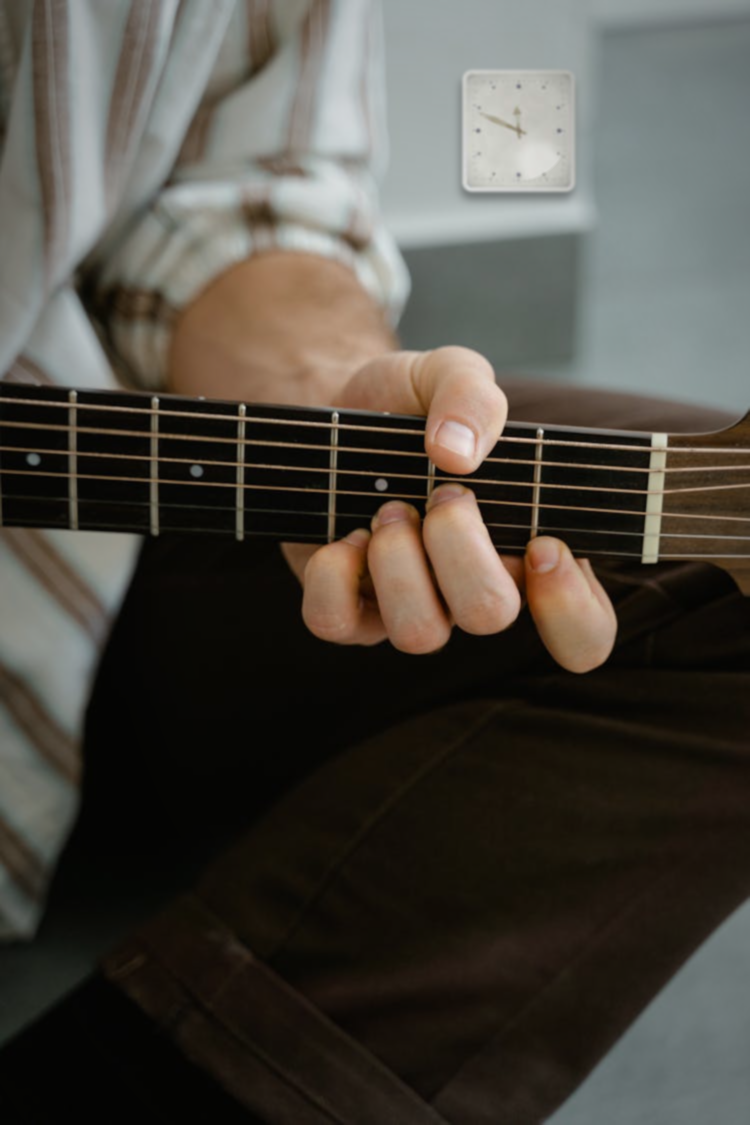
**11:49**
